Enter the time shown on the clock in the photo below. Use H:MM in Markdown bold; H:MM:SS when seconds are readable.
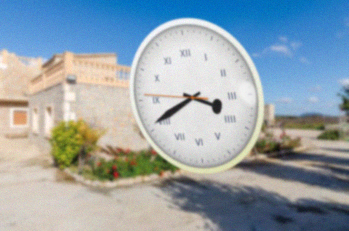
**3:40:46**
